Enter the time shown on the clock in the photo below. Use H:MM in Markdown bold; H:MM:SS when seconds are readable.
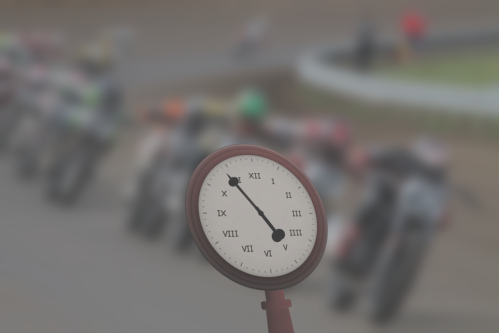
**4:54**
